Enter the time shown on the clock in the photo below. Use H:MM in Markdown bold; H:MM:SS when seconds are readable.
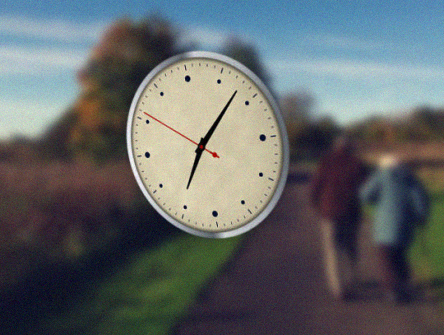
**7:07:51**
